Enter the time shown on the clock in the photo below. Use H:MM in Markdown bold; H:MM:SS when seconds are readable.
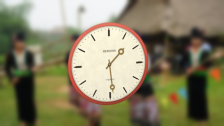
**1:29**
